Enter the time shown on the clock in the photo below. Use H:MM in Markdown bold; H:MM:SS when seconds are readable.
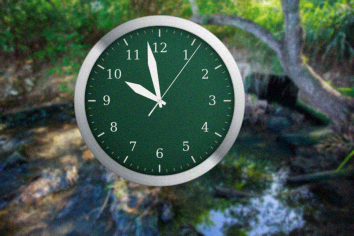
**9:58:06**
